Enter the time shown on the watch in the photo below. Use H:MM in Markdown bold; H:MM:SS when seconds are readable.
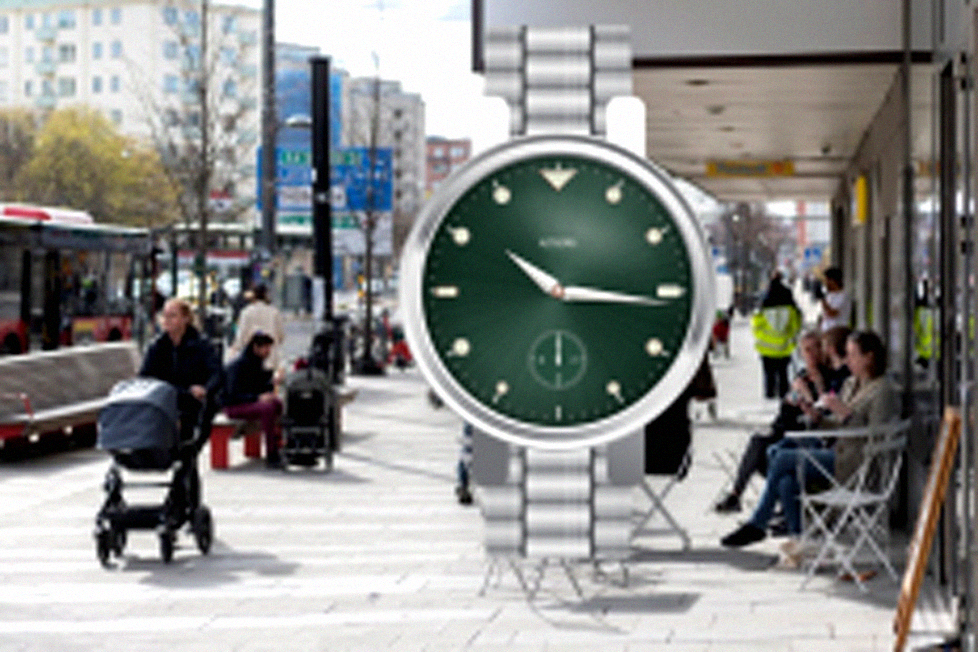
**10:16**
